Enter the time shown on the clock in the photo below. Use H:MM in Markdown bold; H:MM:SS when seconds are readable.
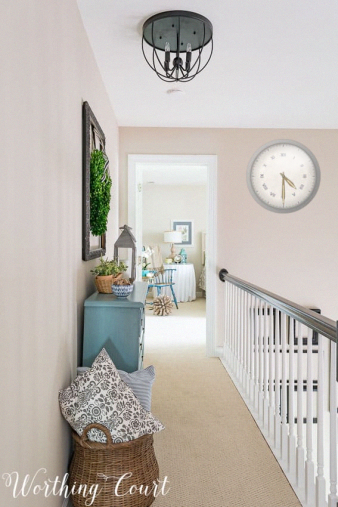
**4:30**
